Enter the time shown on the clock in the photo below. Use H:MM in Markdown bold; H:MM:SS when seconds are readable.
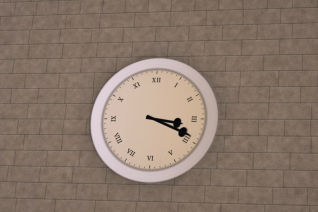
**3:19**
